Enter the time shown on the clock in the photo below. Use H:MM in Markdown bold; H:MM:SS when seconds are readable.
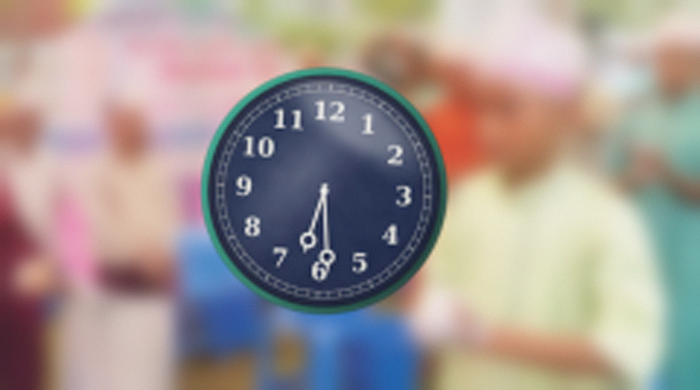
**6:29**
